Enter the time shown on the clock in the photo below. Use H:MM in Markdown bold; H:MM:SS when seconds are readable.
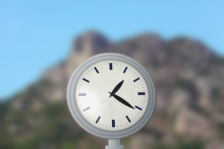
**1:21**
